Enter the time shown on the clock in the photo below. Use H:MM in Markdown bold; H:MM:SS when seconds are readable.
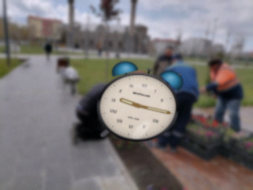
**9:15**
